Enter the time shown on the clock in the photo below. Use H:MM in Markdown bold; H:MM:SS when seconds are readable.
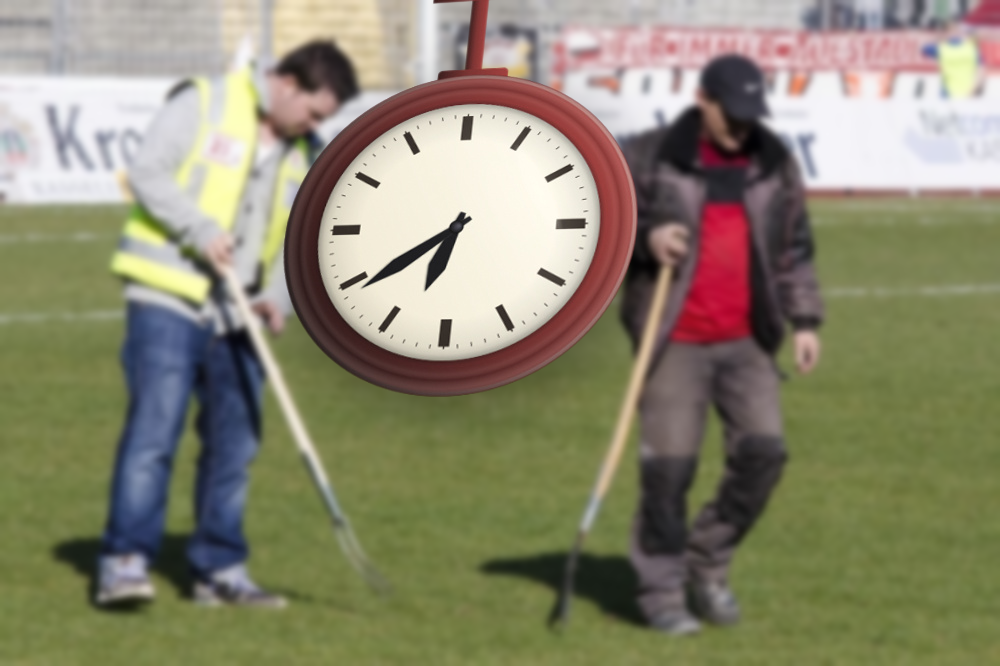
**6:39**
